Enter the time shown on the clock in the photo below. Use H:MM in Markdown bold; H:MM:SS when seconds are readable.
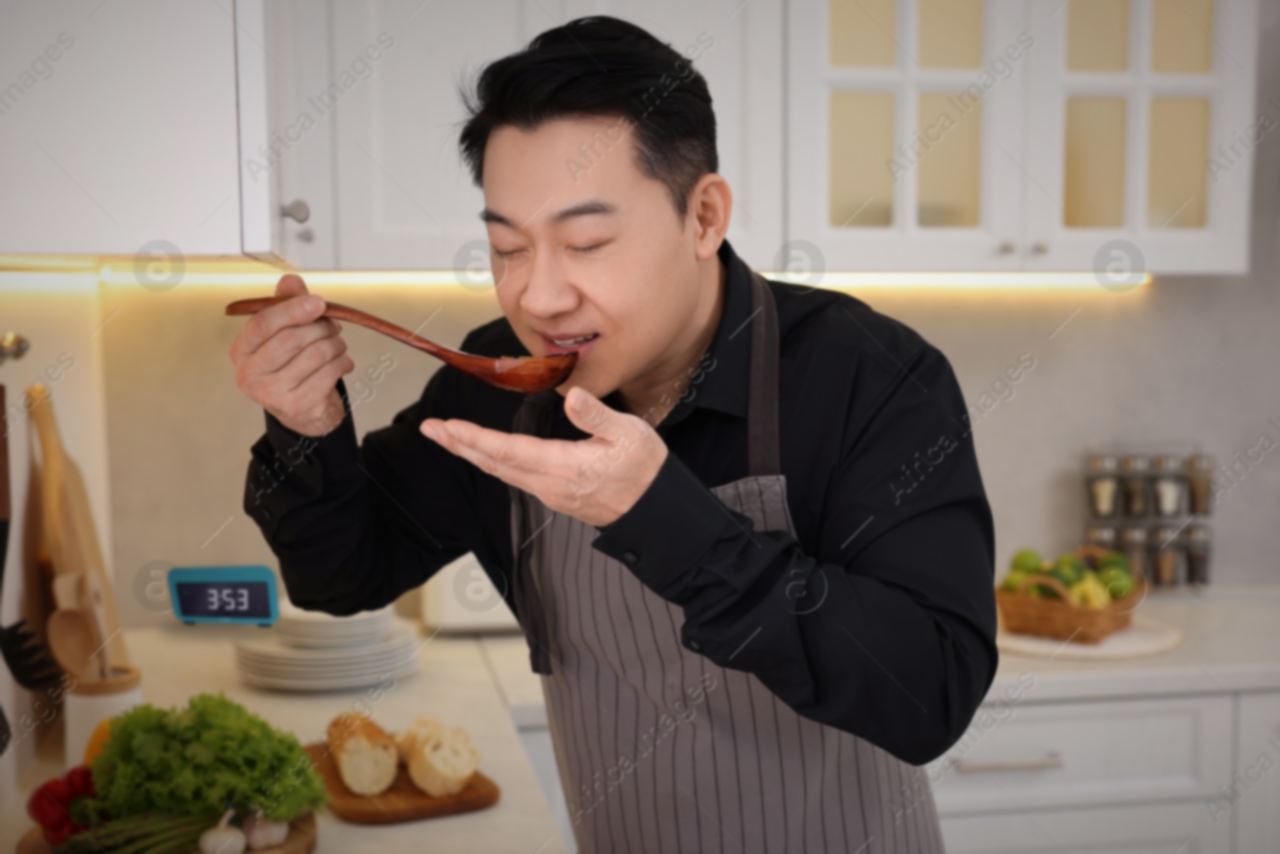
**3:53**
